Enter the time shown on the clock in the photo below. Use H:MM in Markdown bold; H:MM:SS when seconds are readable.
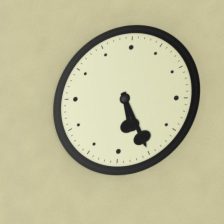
**5:25**
